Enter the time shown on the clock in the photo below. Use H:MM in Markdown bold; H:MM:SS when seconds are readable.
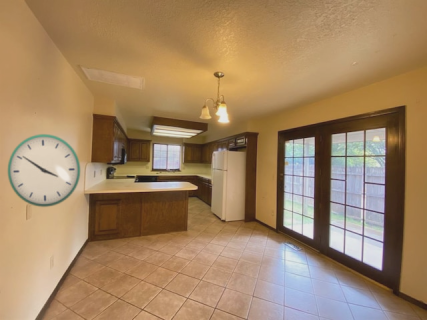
**3:51**
